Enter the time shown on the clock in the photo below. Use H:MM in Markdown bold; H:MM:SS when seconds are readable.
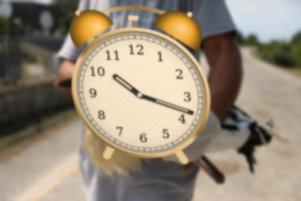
**10:18**
